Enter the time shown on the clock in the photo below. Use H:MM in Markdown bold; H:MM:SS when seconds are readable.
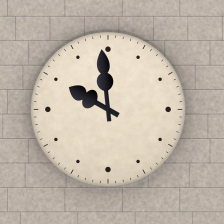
**9:59**
